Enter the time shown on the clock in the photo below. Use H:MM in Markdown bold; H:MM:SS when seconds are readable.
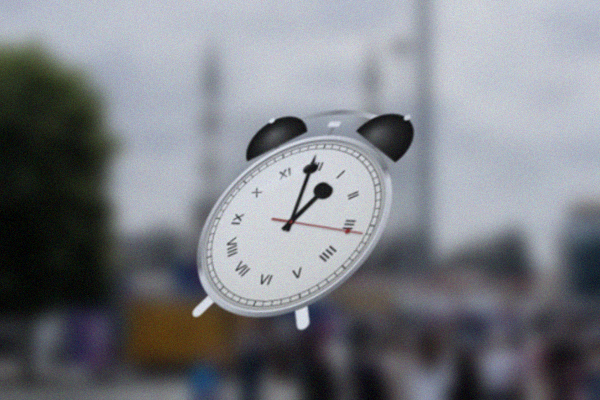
**12:59:16**
